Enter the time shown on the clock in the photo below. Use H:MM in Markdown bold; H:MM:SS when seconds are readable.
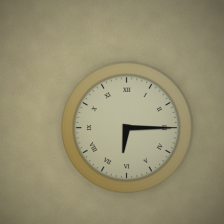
**6:15**
